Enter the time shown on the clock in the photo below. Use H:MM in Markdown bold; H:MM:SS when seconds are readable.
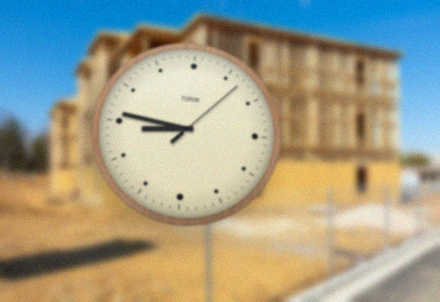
**8:46:07**
